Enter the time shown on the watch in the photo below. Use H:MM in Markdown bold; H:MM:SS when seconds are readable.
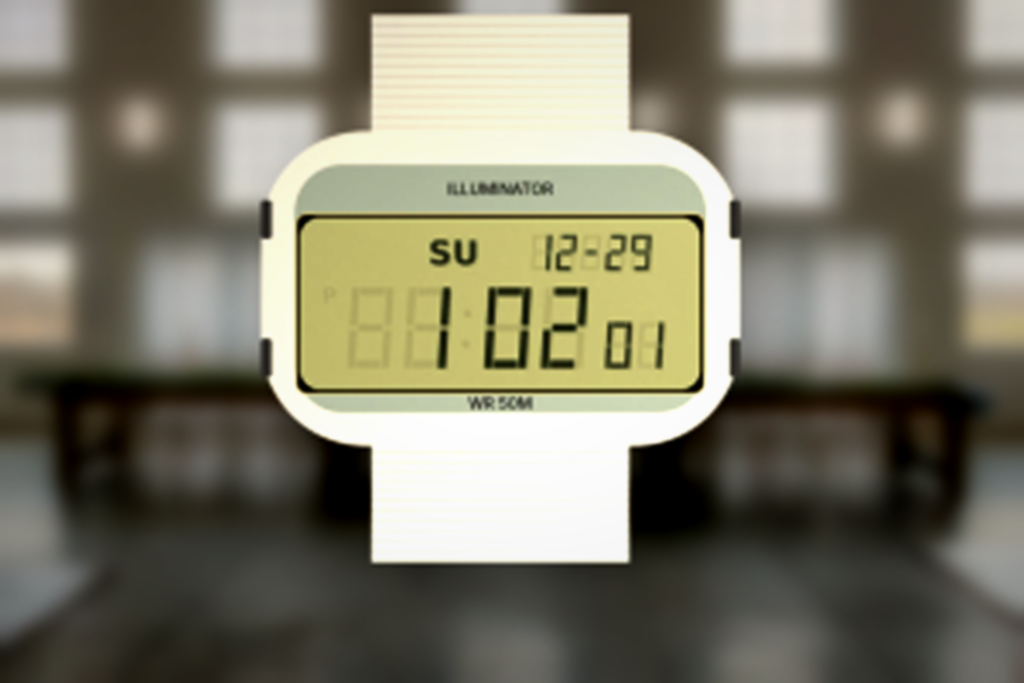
**1:02:01**
